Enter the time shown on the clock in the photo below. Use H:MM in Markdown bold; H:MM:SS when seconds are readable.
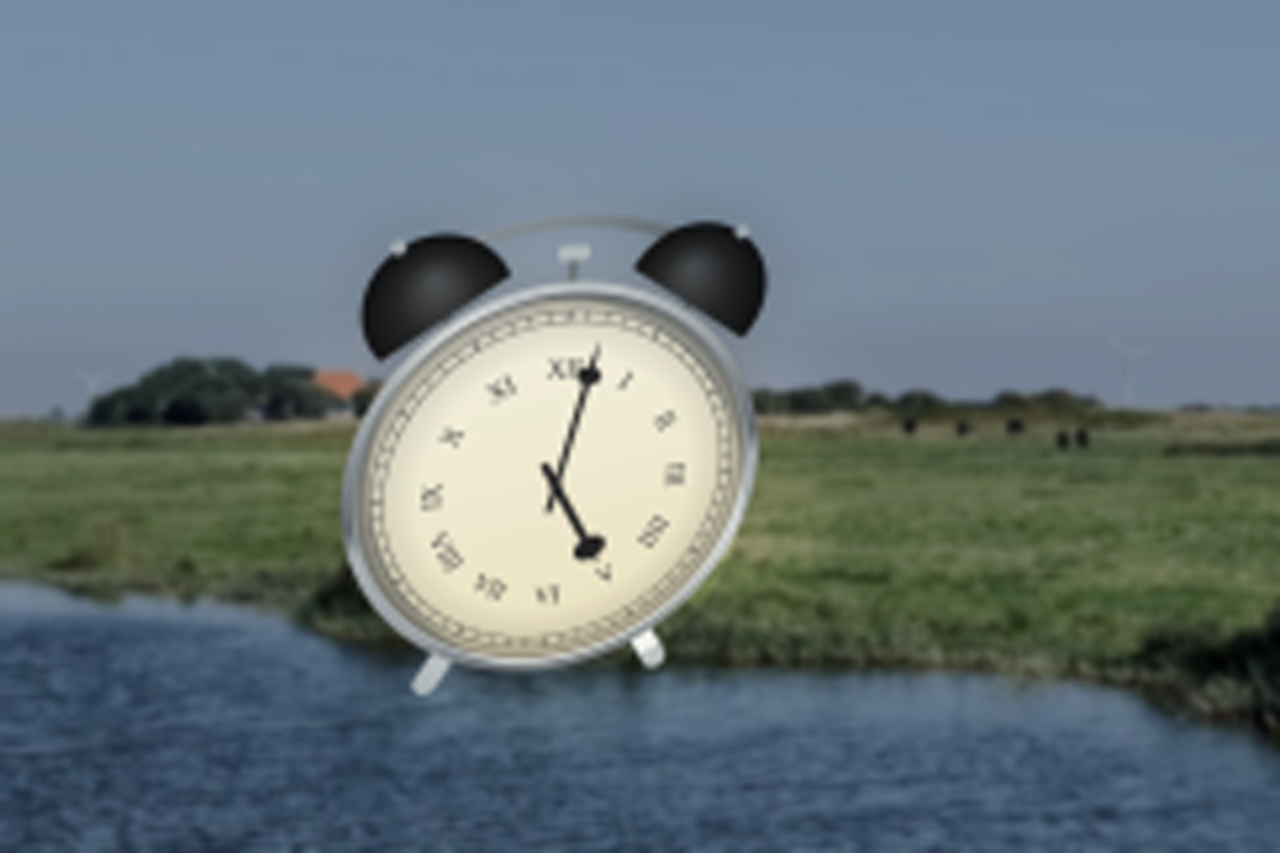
**5:02**
